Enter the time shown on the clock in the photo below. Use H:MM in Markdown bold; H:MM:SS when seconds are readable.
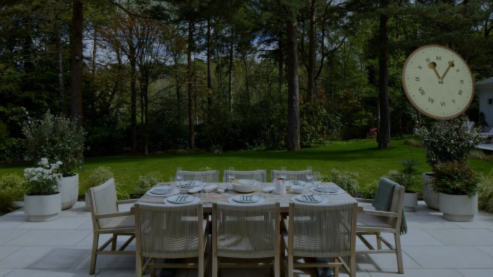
**11:06**
